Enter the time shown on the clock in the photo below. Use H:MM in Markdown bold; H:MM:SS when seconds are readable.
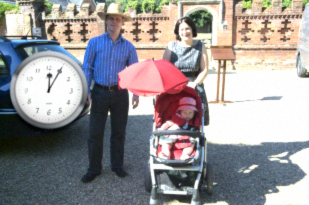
**12:05**
